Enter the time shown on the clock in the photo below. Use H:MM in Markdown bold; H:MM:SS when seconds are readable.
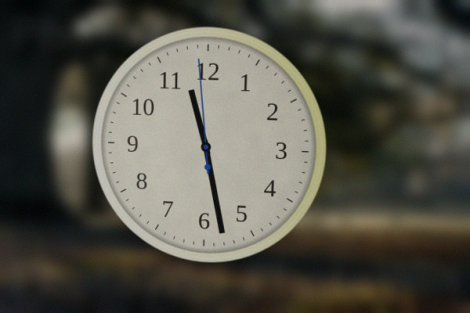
**11:27:59**
